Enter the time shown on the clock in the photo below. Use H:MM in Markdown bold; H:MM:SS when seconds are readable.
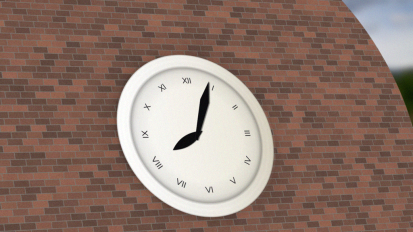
**8:04**
